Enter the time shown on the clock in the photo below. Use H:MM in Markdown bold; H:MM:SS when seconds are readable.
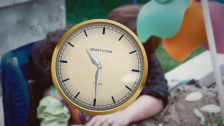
**10:30**
